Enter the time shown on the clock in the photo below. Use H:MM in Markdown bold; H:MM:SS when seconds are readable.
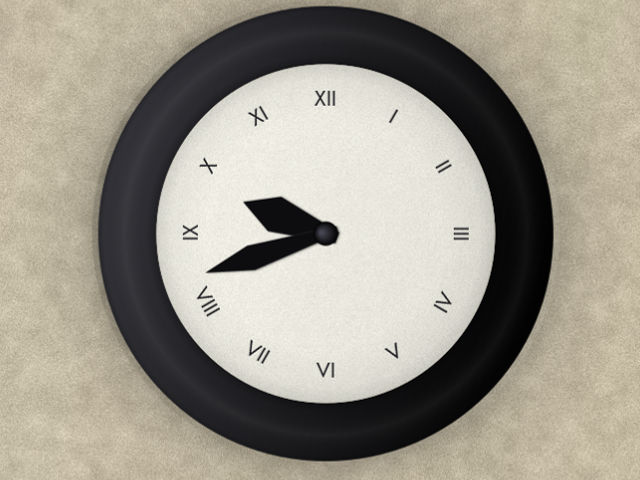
**9:42**
